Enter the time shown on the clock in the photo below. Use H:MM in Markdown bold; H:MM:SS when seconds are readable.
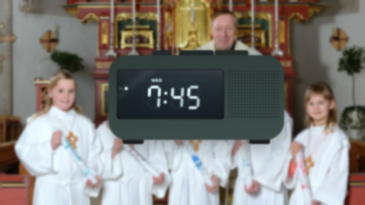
**7:45**
